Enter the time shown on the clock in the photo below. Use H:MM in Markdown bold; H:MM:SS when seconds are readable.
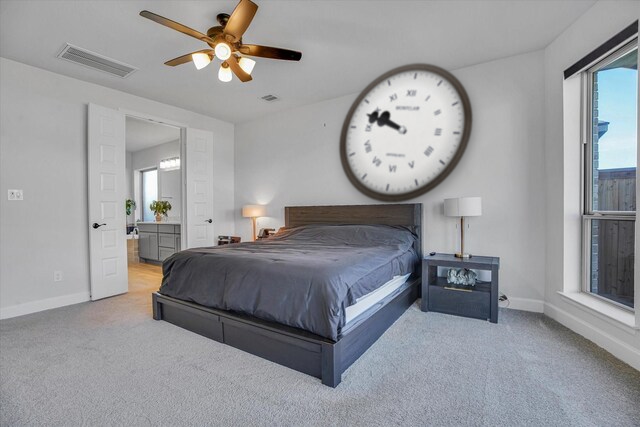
**9:48**
